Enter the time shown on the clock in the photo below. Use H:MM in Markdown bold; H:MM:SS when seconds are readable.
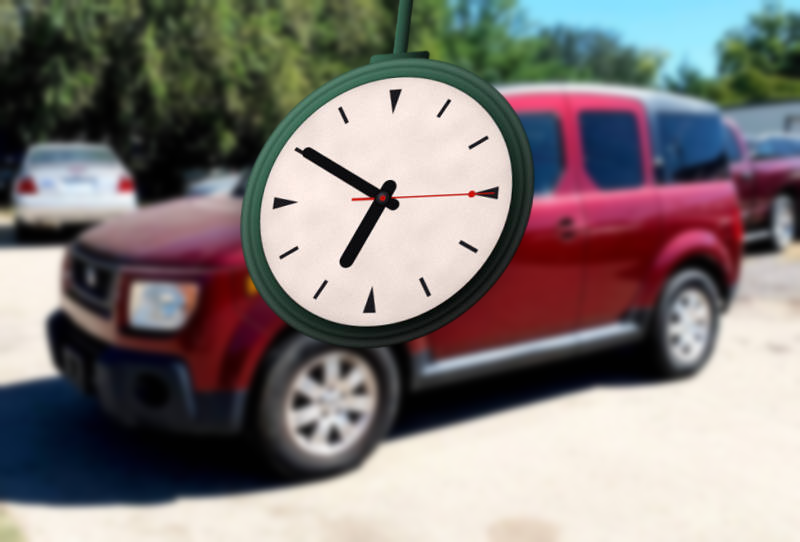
**6:50:15**
